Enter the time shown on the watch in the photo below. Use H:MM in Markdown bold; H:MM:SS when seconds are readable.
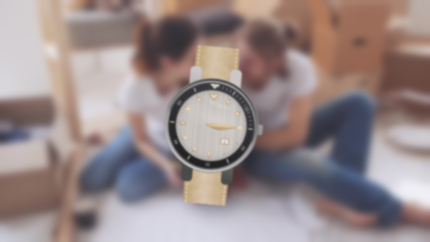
**3:15**
